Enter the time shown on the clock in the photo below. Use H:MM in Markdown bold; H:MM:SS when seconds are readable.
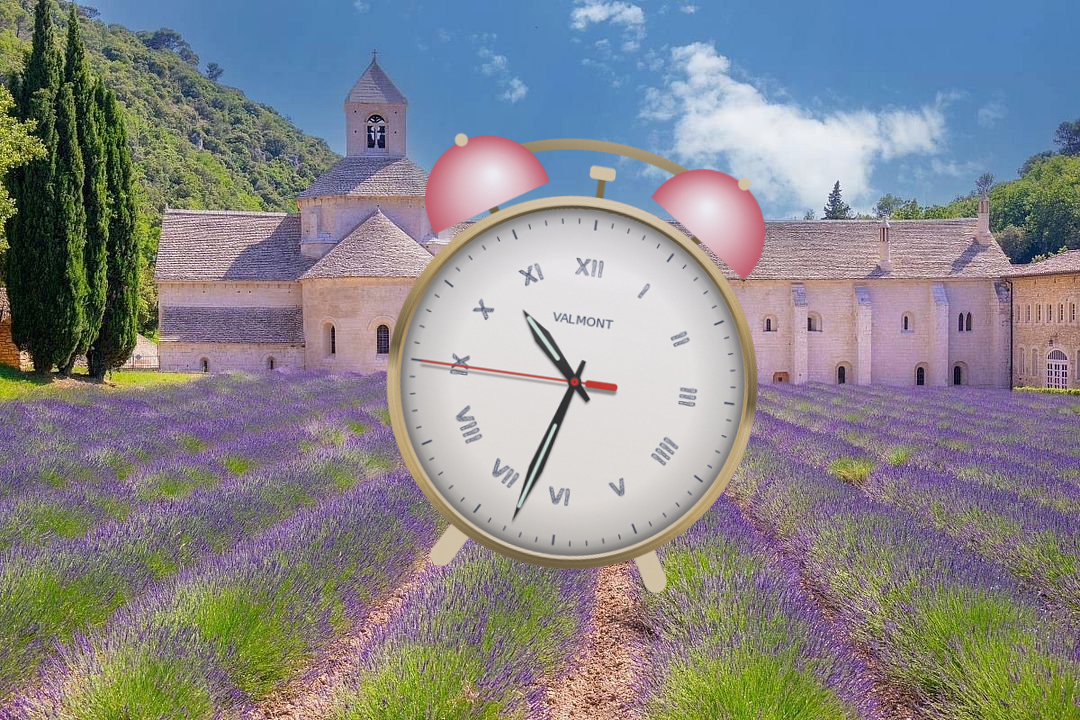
**10:32:45**
